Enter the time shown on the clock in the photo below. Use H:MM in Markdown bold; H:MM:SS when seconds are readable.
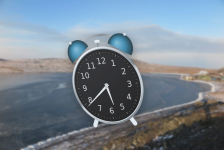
**5:39**
